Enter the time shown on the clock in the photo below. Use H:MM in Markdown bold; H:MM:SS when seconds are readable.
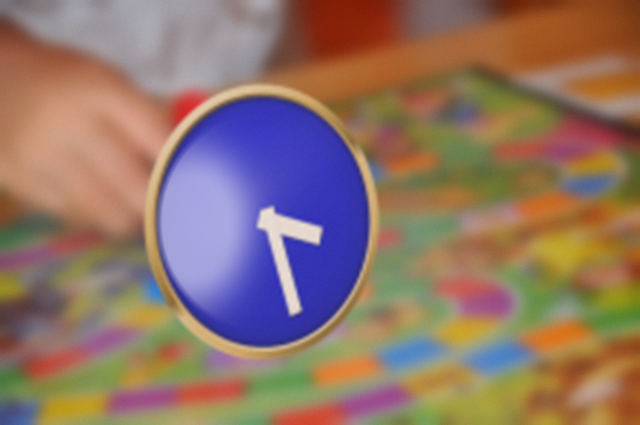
**3:27**
